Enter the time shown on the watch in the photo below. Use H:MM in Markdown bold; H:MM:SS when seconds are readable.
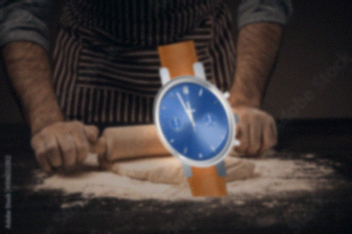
**11:57**
